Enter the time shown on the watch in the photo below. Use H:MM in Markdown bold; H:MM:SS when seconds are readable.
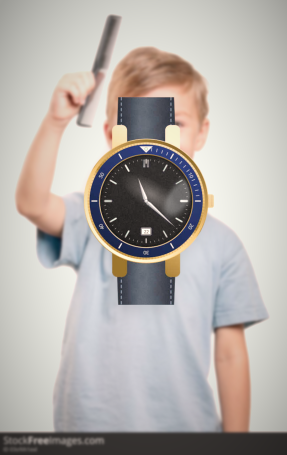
**11:22**
